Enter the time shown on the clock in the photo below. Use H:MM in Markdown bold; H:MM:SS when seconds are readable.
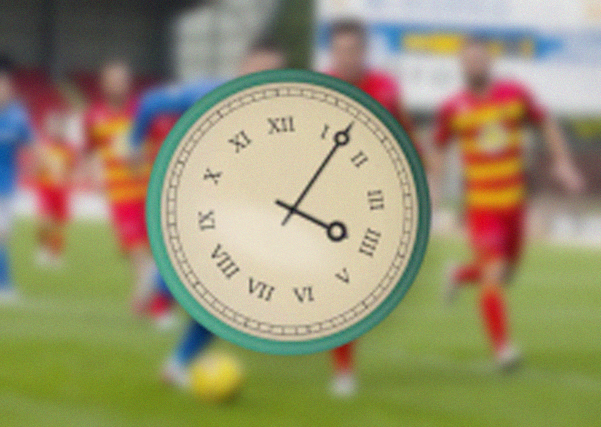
**4:07**
